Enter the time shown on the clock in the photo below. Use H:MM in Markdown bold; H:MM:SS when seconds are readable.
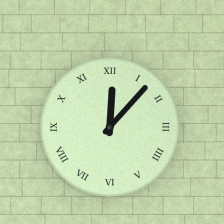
**12:07**
